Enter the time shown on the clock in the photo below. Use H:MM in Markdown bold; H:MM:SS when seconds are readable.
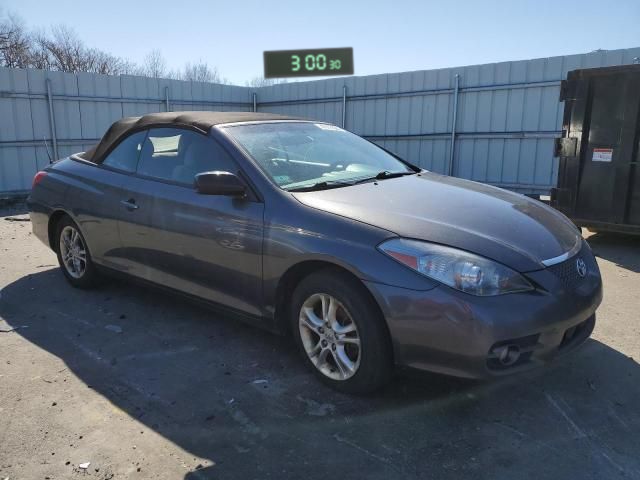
**3:00**
